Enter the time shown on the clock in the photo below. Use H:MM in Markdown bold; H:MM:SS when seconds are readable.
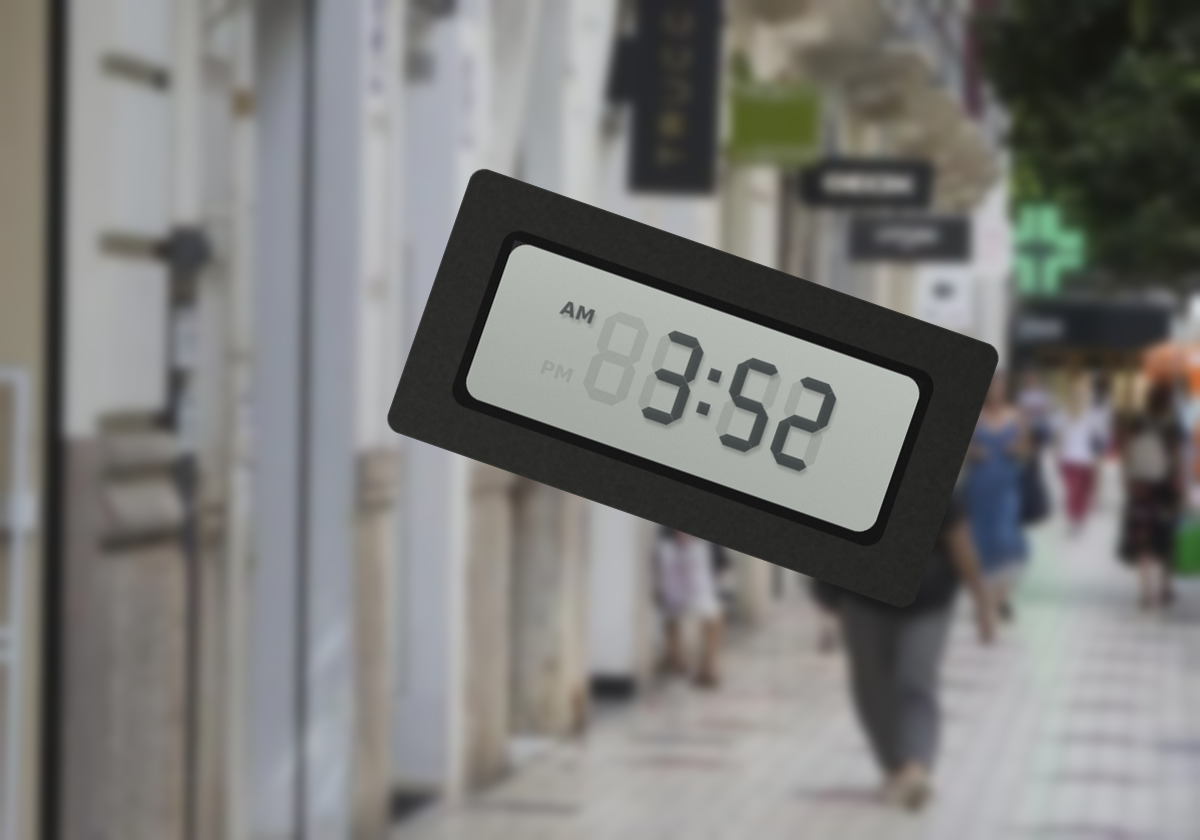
**3:52**
